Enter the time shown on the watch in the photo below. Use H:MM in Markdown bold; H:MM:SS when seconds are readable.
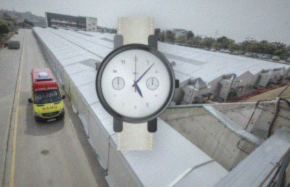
**5:07**
